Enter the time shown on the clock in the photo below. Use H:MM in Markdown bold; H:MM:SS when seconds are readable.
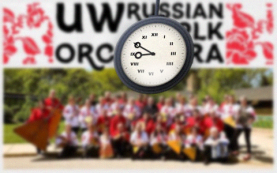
**8:50**
